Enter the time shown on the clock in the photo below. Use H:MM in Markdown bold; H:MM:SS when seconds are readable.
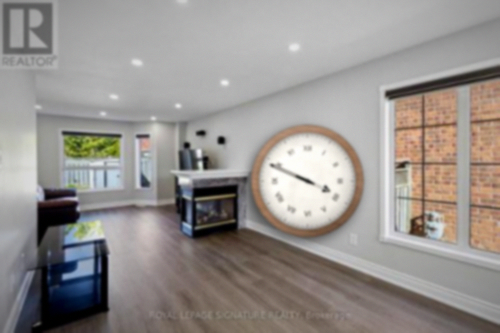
**3:49**
